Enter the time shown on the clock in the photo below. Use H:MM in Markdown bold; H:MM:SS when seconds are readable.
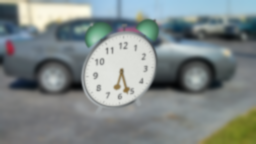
**6:27**
